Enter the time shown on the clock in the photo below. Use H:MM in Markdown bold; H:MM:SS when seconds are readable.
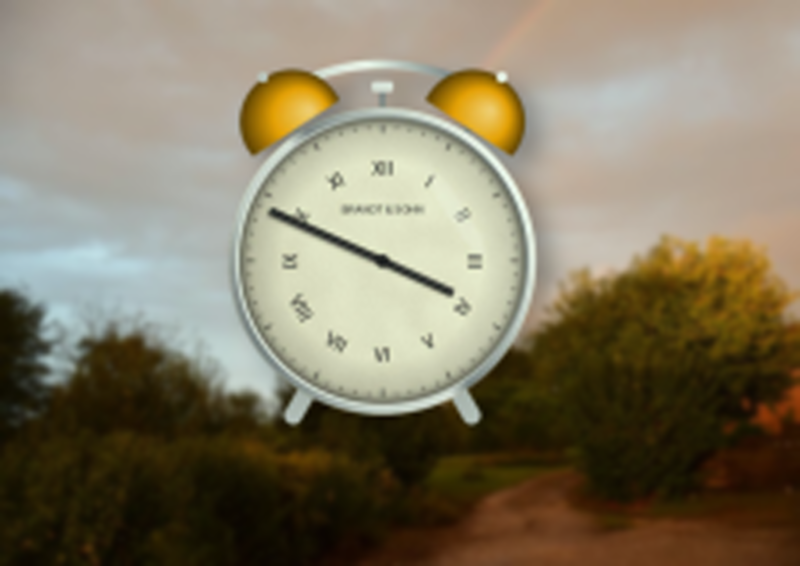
**3:49**
